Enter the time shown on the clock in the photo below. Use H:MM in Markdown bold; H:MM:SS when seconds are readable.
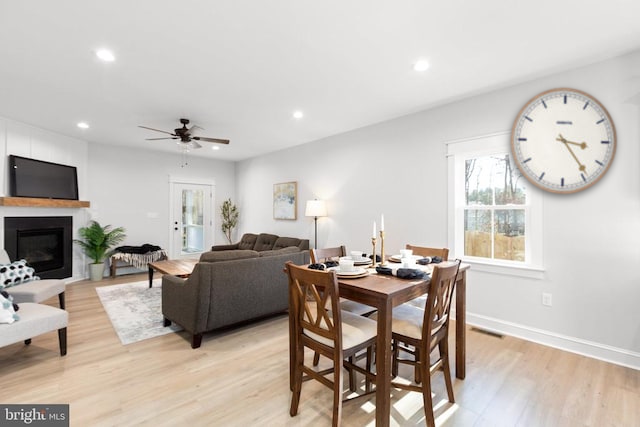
**3:24**
